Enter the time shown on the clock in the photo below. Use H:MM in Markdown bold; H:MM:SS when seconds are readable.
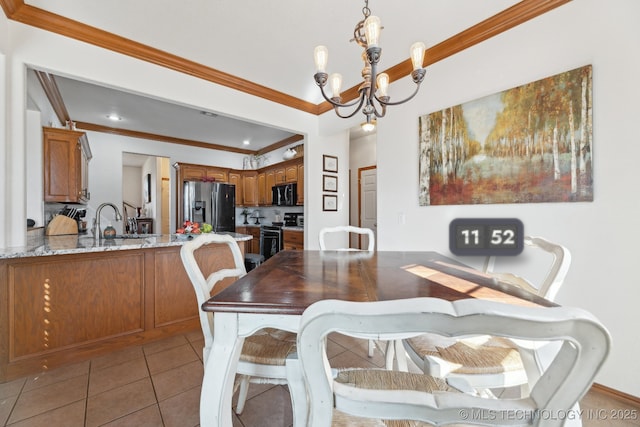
**11:52**
